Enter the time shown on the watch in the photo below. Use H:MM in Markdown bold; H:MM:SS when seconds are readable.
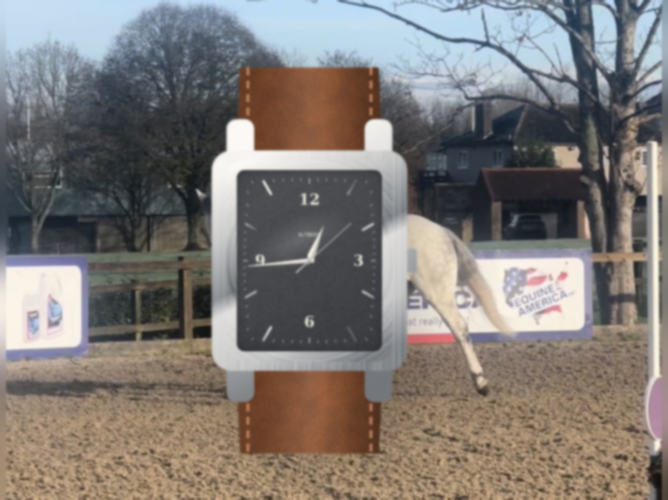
**12:44:08**
